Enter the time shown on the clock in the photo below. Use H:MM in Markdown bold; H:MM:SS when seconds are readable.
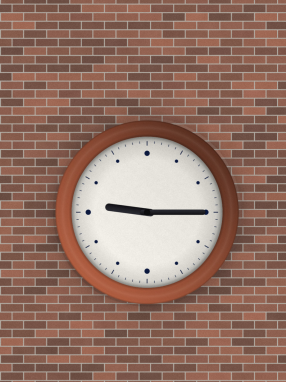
**9:15**
